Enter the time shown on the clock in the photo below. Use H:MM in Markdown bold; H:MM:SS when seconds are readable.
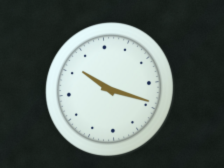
**10:19**
